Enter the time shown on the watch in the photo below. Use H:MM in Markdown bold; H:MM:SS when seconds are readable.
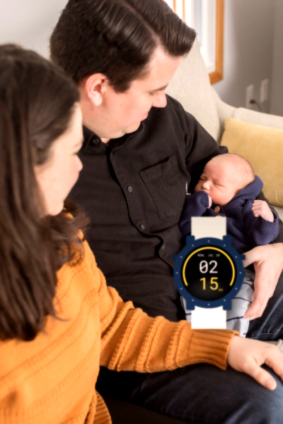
**2:15**
